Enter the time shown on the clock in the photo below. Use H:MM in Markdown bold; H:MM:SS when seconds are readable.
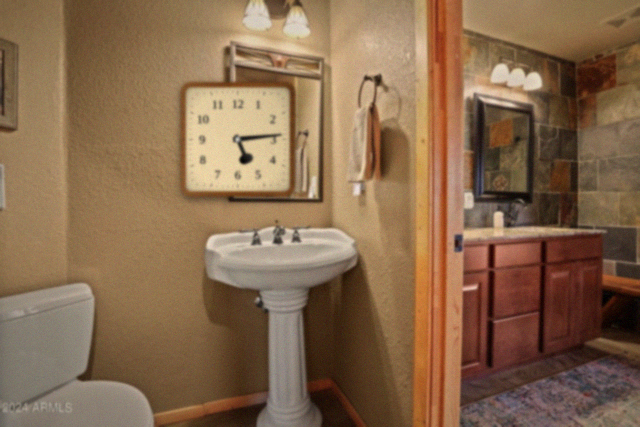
**5:14**
